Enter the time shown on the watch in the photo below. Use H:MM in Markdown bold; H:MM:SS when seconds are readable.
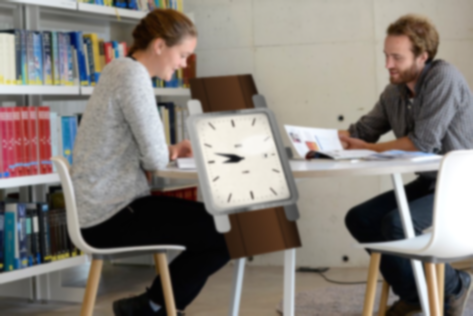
**8:48**
